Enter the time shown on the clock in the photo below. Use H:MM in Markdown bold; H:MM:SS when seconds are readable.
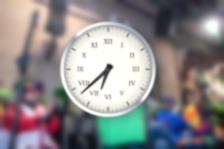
**6:38**
